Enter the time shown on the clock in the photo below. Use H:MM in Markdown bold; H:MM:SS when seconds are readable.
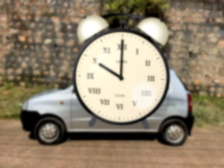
**10:00**
